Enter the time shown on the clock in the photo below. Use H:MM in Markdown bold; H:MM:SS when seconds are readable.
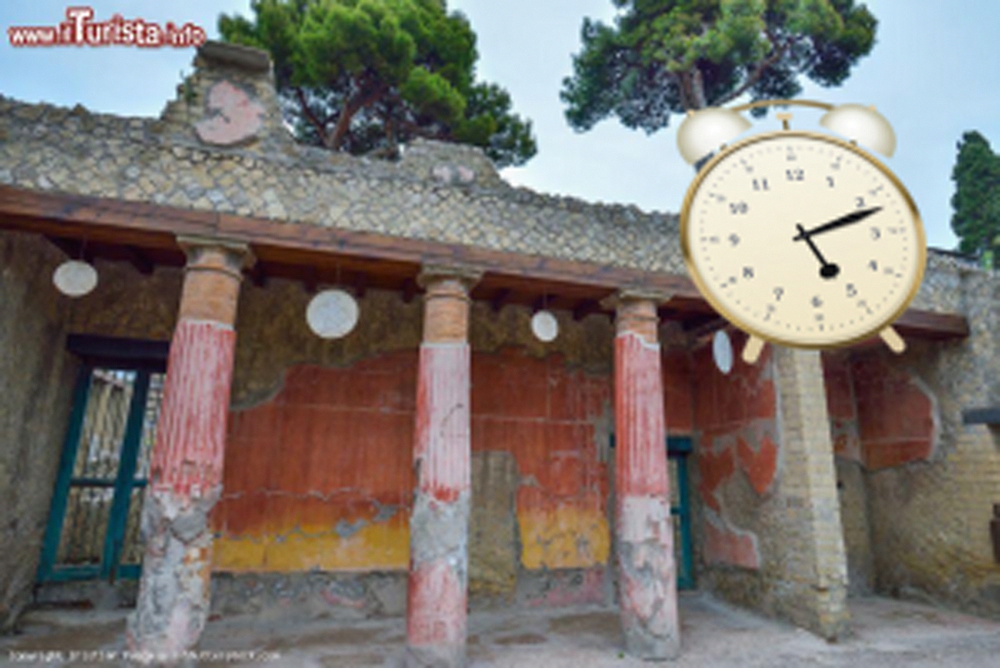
**5:12**
